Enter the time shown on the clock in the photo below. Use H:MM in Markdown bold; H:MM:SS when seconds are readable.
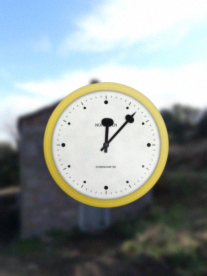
**12:07**
